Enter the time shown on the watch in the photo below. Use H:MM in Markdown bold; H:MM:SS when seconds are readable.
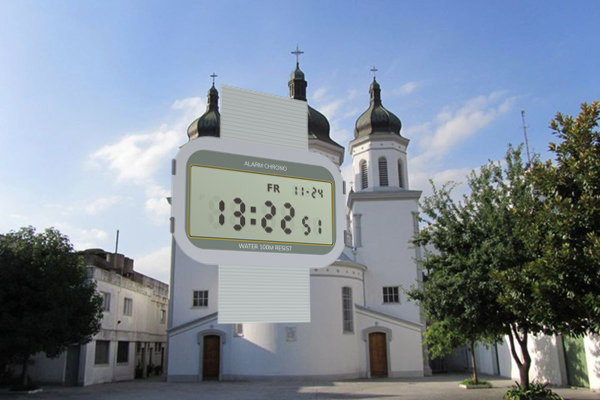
**13:22:51**
